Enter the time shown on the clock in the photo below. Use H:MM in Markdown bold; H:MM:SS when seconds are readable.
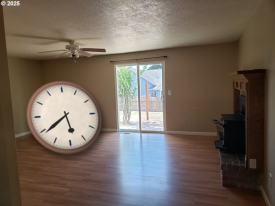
**5:39**
